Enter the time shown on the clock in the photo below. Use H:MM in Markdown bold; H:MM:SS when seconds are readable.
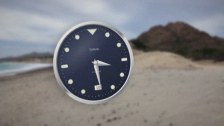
**3:29**
